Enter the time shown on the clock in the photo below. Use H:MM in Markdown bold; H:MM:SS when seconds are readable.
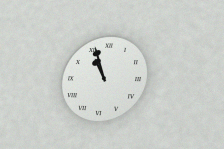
**10:56**
